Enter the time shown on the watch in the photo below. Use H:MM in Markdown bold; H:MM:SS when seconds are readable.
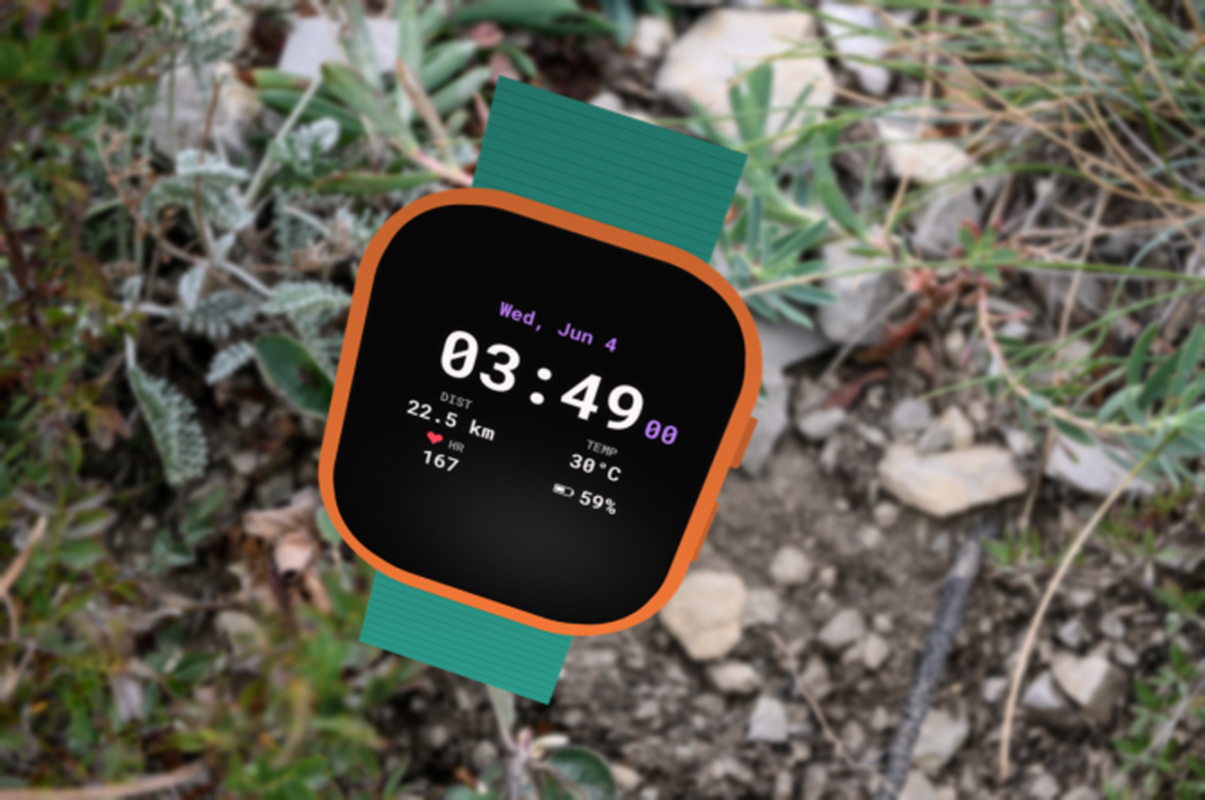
**3:49:00**
